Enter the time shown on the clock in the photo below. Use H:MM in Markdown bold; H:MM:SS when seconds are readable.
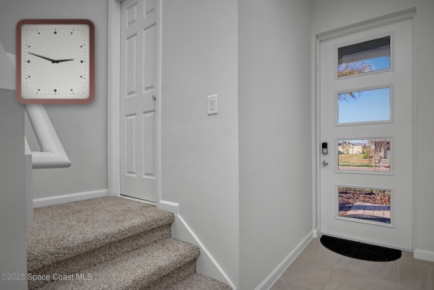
**2:48**
